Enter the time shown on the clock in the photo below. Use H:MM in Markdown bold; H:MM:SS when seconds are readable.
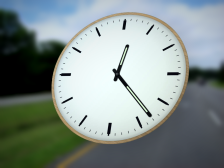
**12:23**
